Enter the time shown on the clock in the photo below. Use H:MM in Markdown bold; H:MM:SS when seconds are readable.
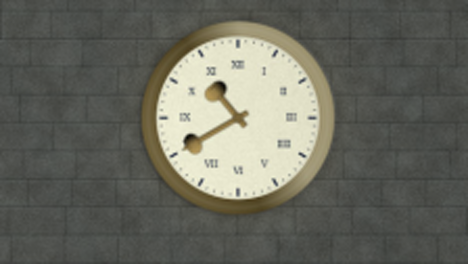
**10:40**
